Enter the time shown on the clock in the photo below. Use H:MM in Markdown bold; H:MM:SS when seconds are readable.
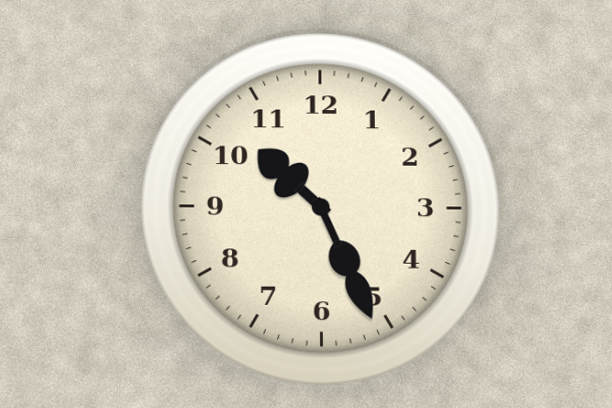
**10:26**
